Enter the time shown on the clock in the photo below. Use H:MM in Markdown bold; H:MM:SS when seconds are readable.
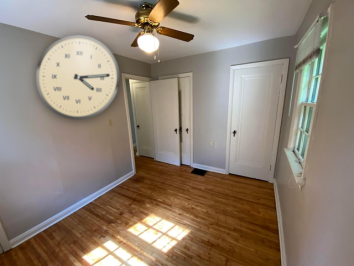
**4:14**
